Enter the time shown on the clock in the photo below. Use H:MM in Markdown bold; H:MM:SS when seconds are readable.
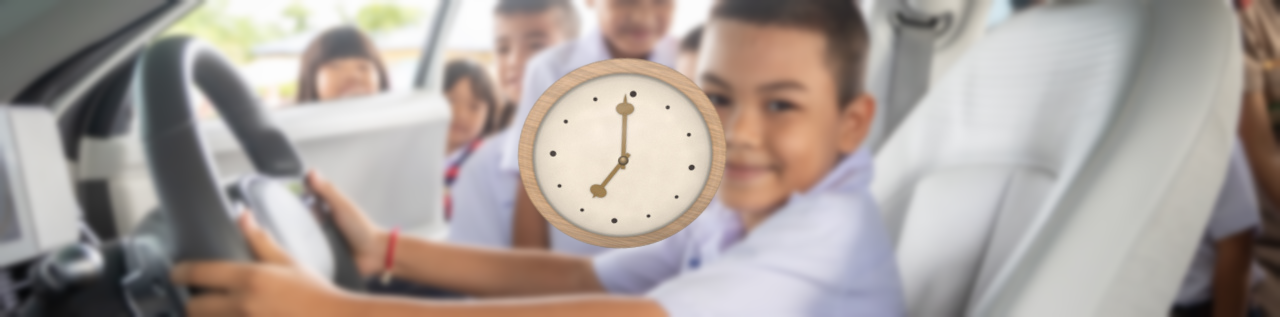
**6:59**
